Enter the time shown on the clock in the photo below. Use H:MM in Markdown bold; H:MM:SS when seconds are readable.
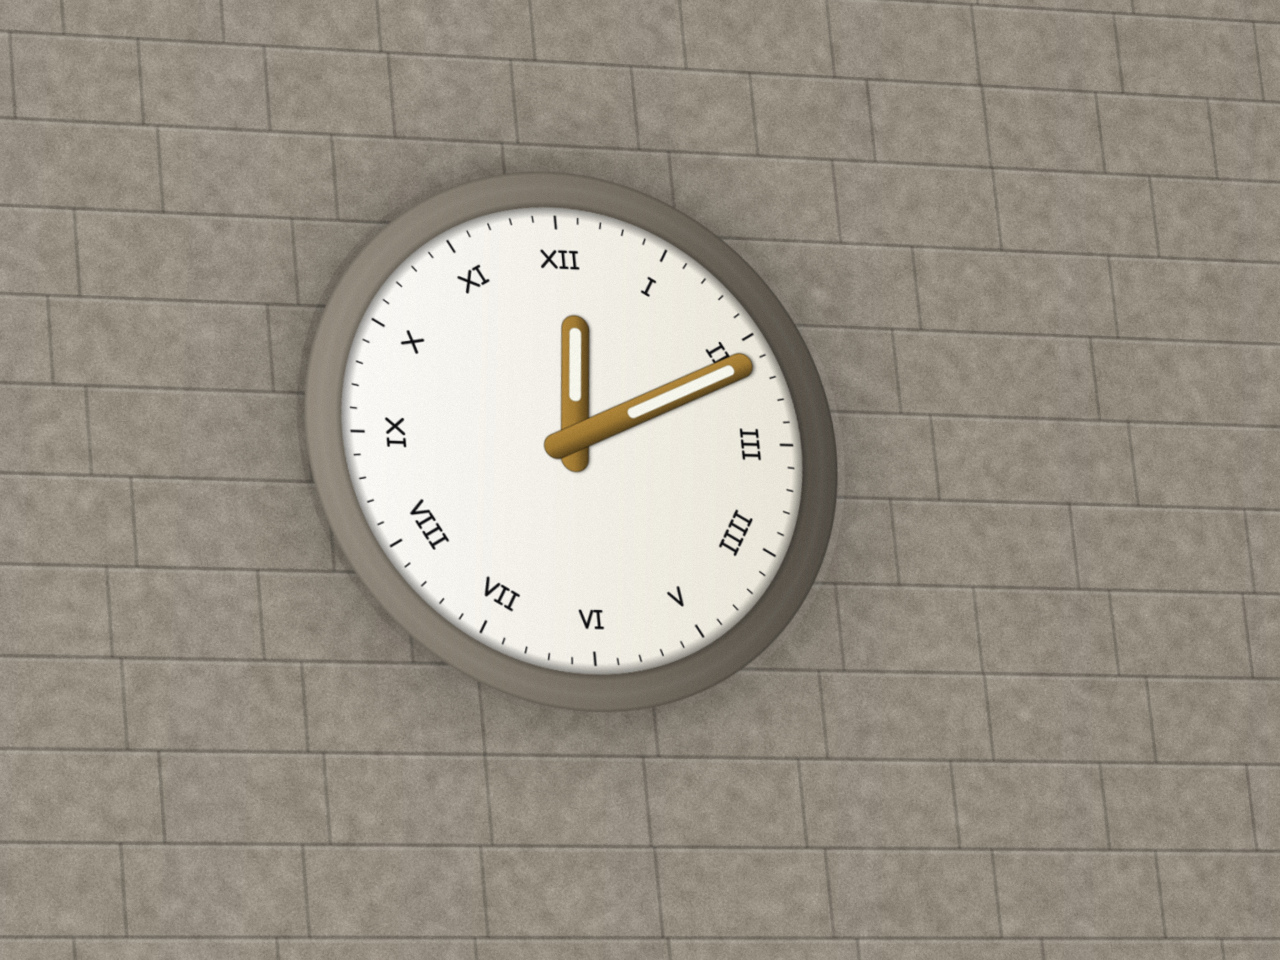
**12:11**
